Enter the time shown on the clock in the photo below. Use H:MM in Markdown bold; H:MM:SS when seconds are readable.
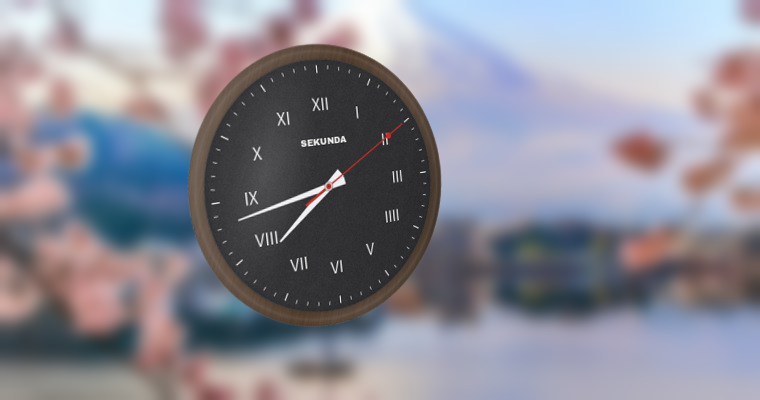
**7:43:10**
